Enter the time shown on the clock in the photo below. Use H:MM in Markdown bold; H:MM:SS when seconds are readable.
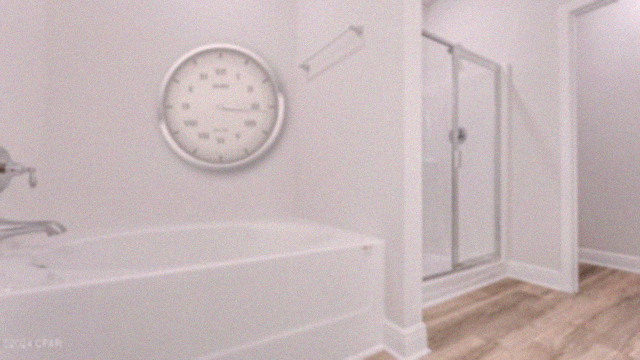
**3:16**
